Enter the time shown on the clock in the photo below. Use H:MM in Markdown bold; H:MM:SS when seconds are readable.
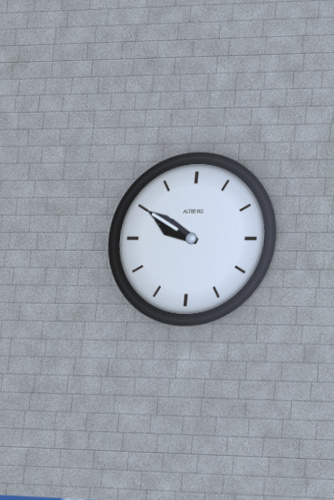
**9:50**
